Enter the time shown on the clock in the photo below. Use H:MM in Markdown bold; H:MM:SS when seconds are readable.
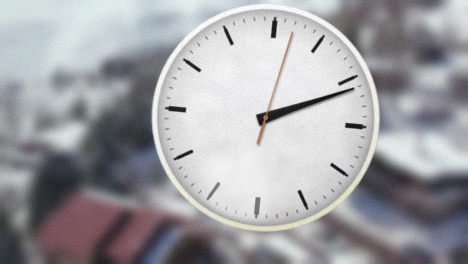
**2:11:02**
